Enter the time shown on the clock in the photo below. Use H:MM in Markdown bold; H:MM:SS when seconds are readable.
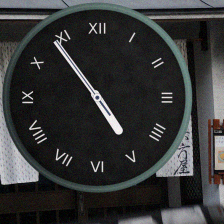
**4:53:54**
